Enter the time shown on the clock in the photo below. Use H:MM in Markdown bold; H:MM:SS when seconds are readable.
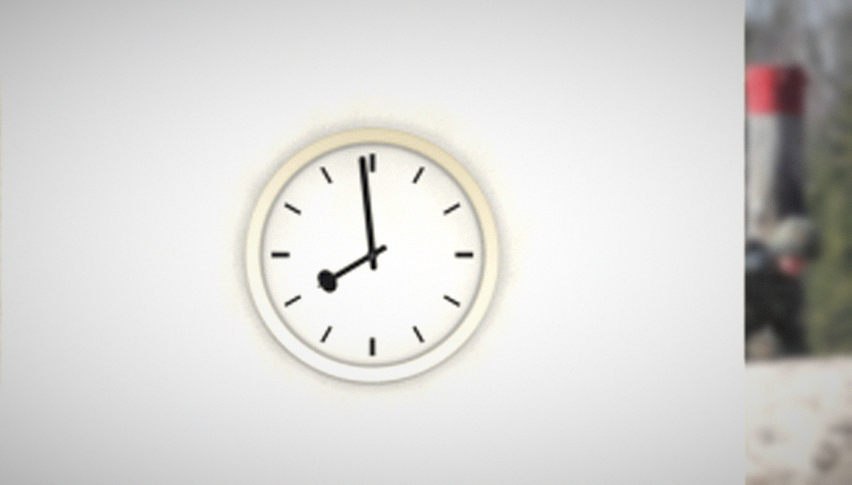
**7:59**
